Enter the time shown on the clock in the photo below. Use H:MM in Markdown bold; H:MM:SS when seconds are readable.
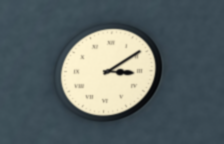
**3:09**
